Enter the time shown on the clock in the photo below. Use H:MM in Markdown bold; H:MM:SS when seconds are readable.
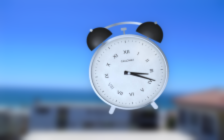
**3:19**
